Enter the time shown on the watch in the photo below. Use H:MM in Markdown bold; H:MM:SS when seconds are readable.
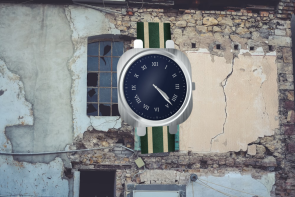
**4:23**
